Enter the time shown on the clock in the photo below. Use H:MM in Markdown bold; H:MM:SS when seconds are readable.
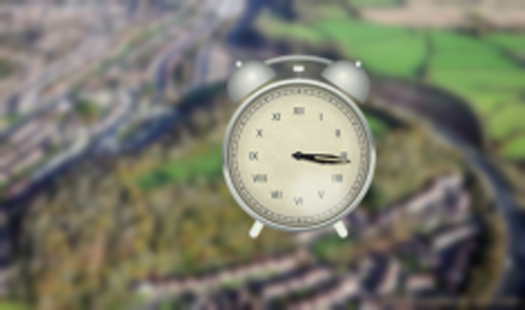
**3:16**
